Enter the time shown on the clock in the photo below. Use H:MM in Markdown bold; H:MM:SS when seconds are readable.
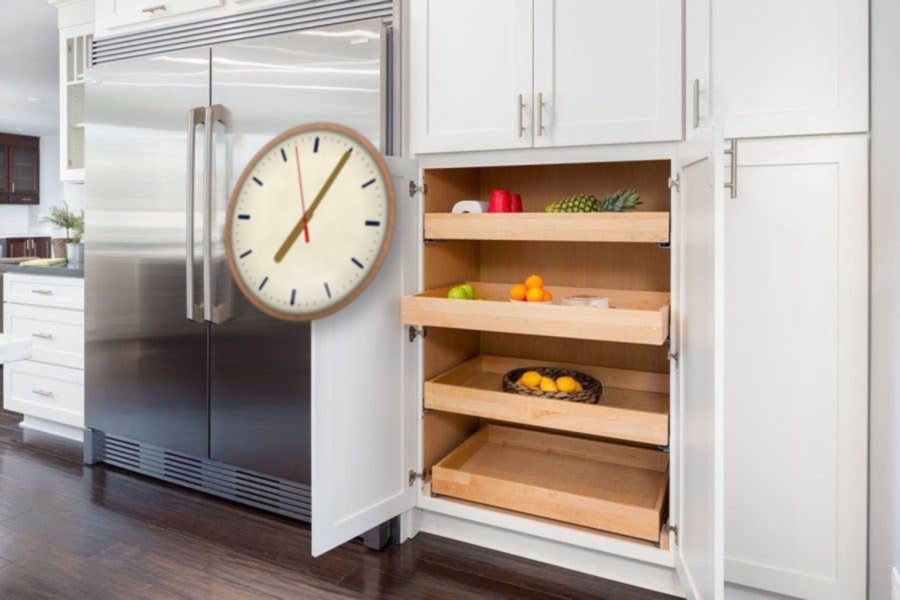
**7:04:57**
